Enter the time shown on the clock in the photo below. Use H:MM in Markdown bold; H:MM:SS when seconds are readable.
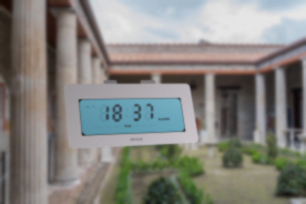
**18:37**
